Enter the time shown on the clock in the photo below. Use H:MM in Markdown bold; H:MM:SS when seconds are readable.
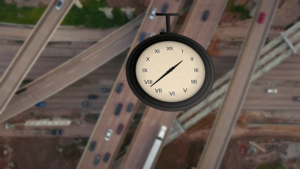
**1:38**
